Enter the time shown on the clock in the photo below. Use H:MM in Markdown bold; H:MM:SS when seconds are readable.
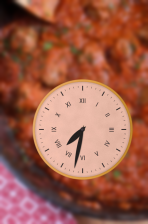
**7:32**
